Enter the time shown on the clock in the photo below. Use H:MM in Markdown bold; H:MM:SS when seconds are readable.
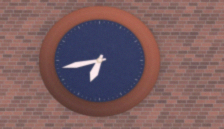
**6:43**
